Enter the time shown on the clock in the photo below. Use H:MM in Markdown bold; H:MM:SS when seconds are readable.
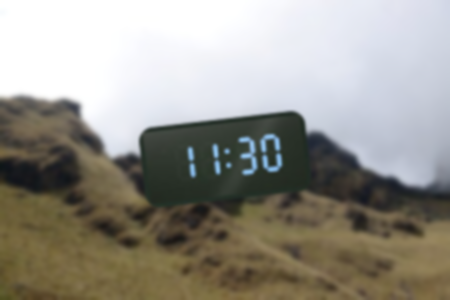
**11:30**
